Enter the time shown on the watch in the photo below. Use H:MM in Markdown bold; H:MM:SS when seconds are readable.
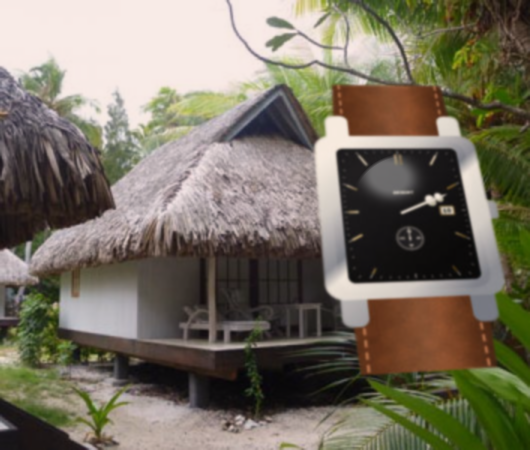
**2:11**
